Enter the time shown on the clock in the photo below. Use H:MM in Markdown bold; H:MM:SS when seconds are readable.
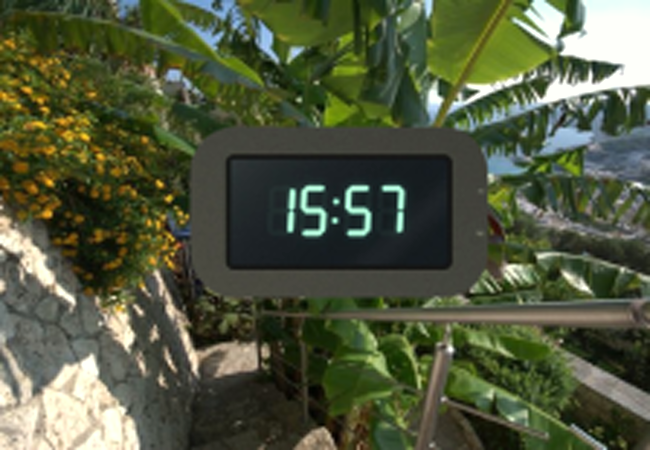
**15:57**
